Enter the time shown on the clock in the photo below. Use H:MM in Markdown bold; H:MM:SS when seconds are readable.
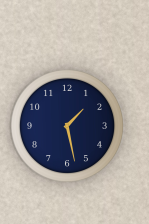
**1:28**
